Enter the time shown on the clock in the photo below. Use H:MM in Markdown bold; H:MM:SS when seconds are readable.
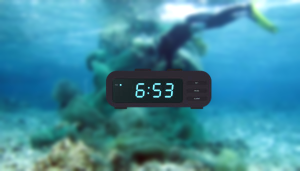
**6:53**
